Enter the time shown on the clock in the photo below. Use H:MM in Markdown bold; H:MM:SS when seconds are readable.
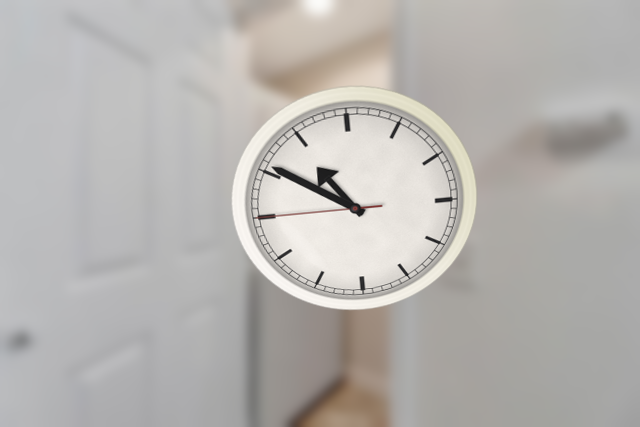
**10:50:45**
